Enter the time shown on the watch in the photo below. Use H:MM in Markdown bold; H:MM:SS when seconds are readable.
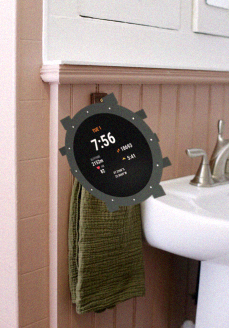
**7:56**
